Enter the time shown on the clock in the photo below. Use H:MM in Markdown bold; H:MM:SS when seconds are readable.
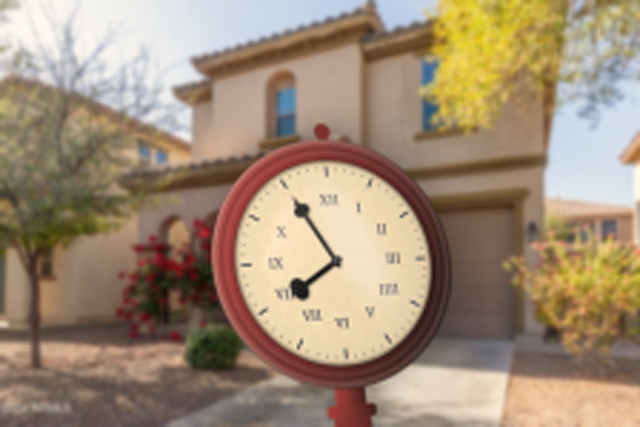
**7:55**
